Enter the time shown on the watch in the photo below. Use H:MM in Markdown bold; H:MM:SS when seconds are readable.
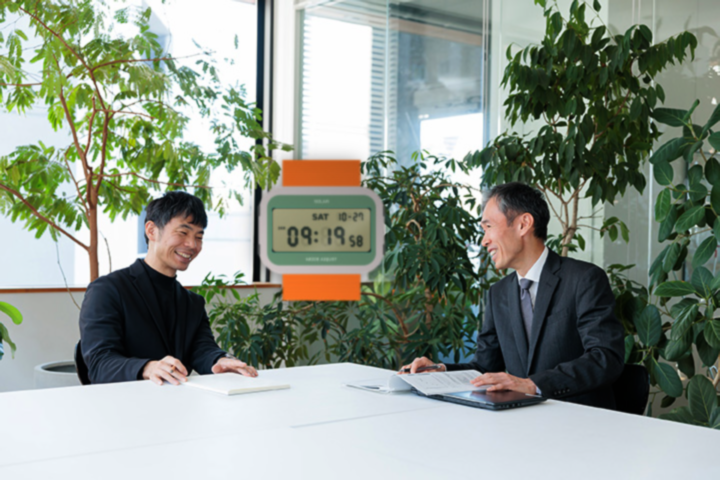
**9:19:58**
